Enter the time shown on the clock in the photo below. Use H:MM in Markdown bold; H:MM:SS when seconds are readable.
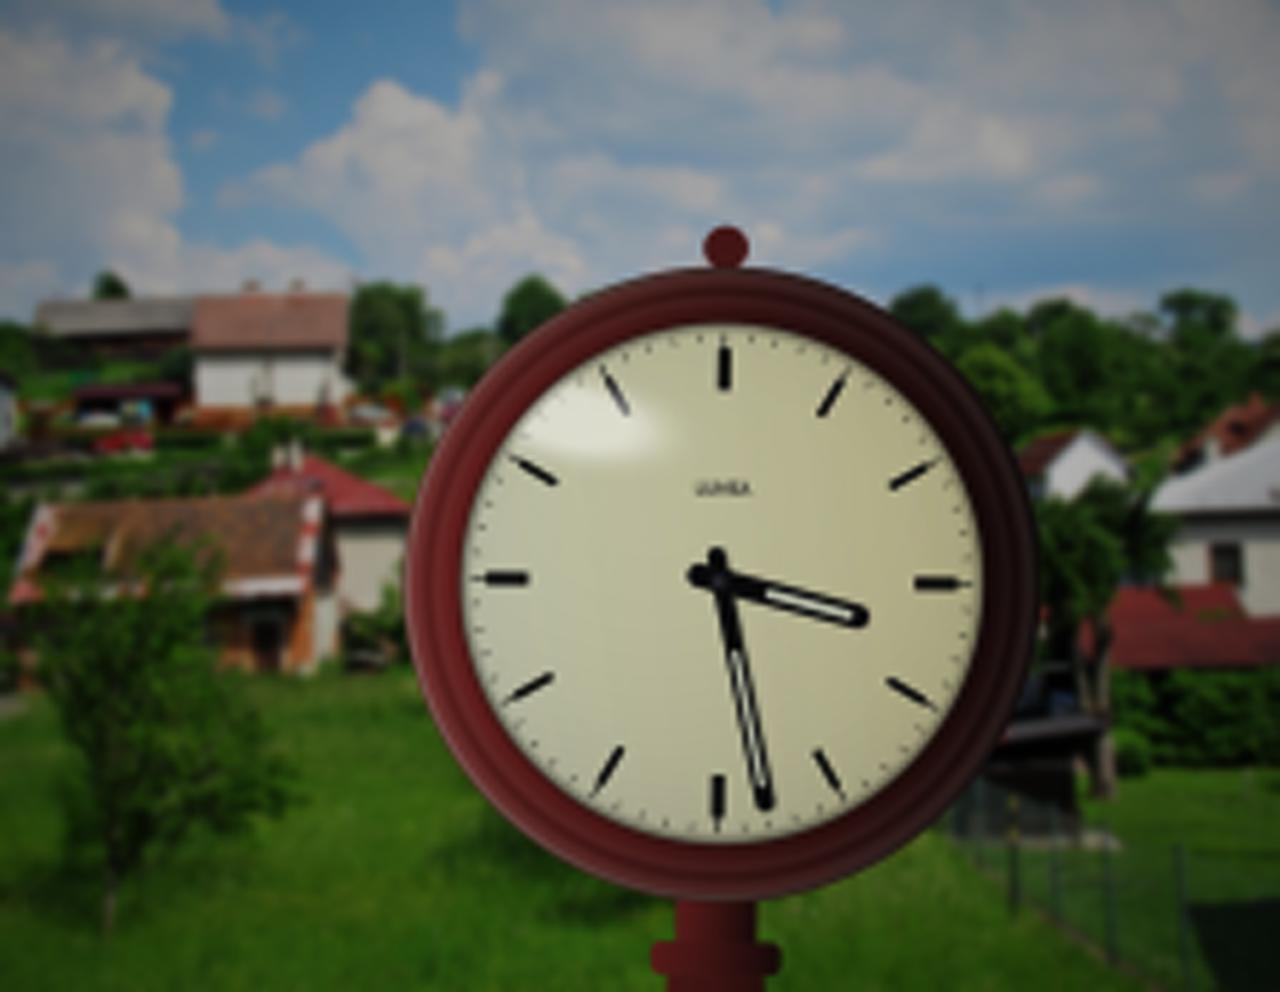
**3:28**
